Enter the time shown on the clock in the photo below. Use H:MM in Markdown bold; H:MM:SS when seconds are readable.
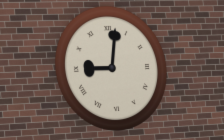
**9:02**
